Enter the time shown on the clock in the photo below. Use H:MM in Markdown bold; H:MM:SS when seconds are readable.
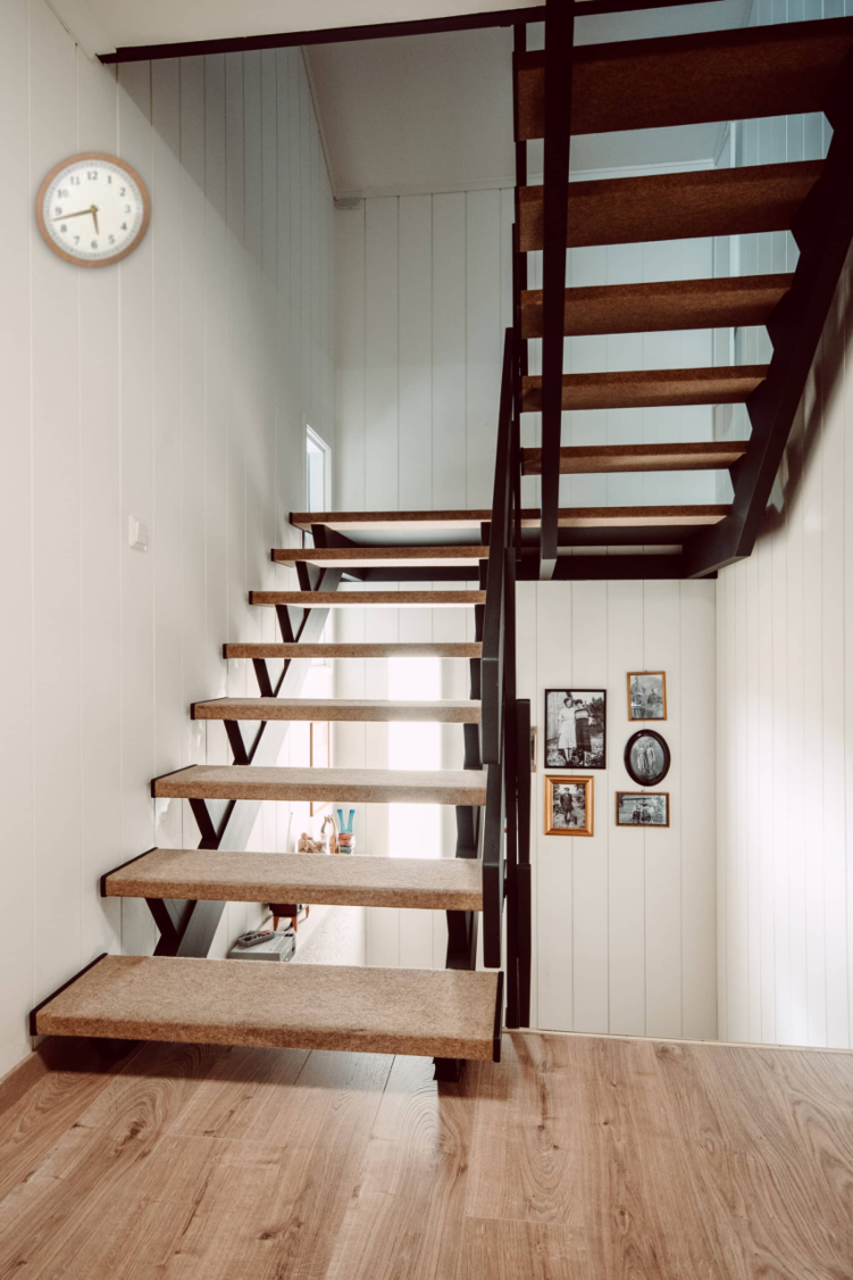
**5:43**
